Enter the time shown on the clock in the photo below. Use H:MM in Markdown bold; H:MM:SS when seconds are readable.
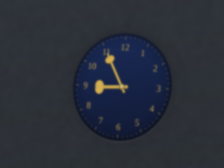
**8:55**
